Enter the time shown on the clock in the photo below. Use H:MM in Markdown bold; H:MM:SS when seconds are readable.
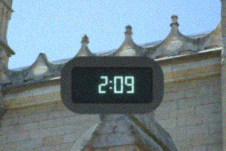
**2:09**
